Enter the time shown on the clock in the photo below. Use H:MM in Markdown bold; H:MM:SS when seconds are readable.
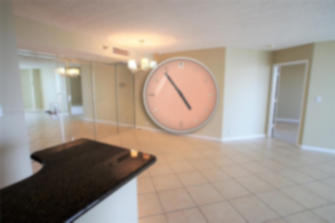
**4:54**
